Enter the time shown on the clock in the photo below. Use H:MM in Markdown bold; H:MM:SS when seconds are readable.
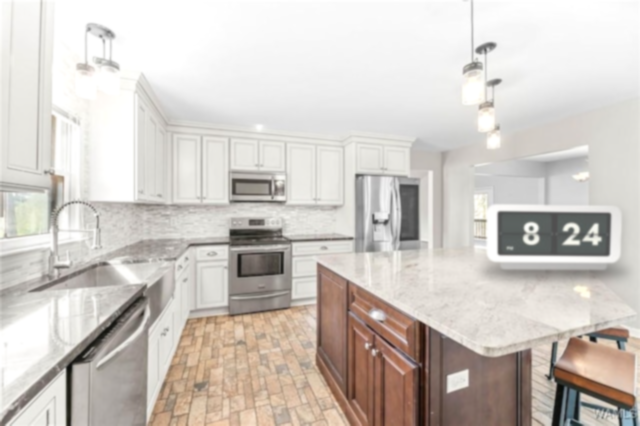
**8:24**
